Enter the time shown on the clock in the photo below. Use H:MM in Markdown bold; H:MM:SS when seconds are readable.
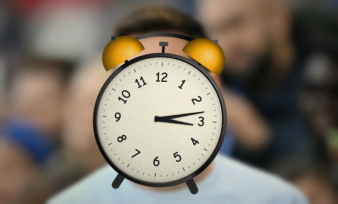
**3:13**
